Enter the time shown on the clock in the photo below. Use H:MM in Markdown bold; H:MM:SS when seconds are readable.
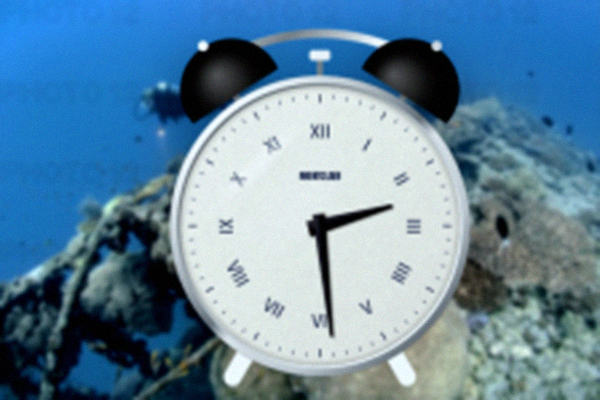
**2:29**
